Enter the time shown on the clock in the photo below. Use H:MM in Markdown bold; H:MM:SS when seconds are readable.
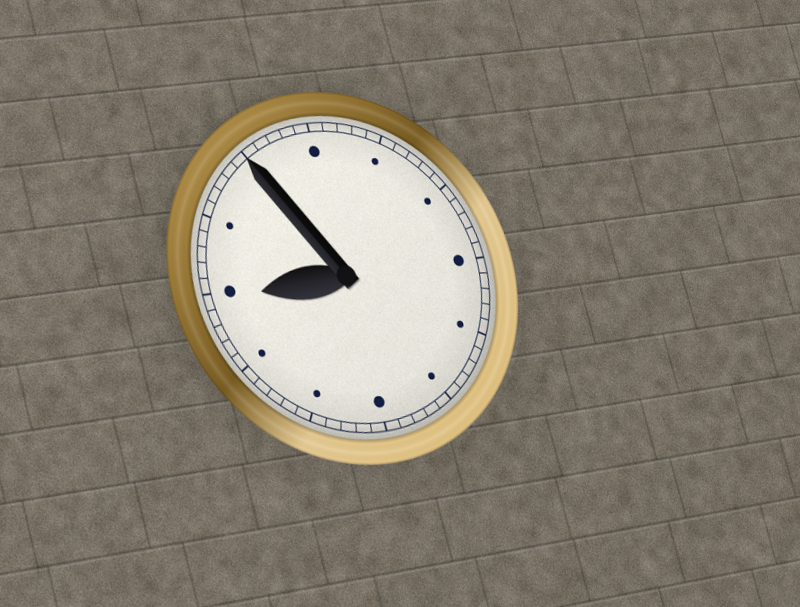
**8:55**
